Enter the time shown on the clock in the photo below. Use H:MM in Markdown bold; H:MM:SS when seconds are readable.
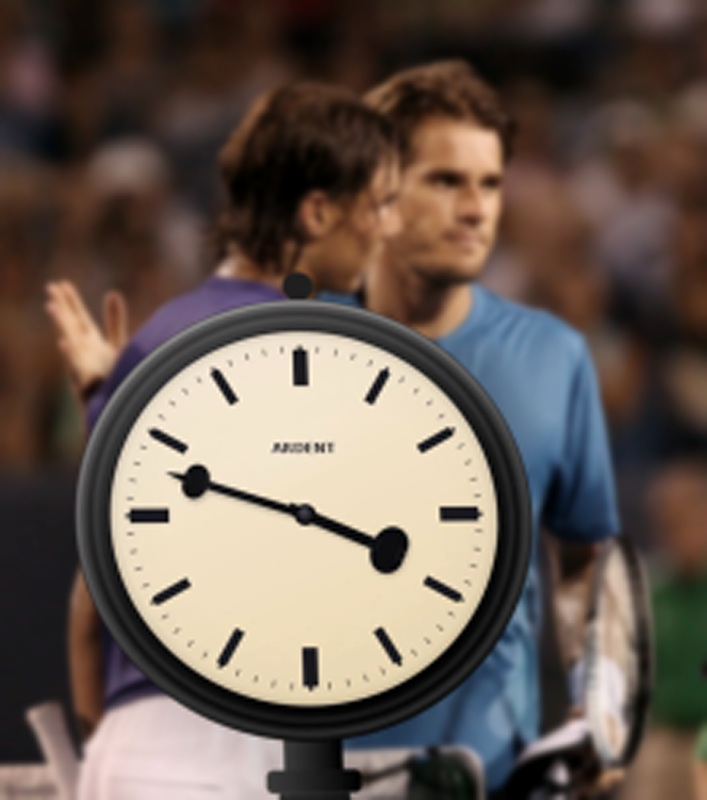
**3:48**
